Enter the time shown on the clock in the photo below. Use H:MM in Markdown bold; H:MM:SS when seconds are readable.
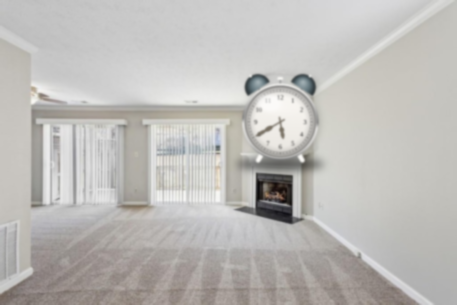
**5:40**
